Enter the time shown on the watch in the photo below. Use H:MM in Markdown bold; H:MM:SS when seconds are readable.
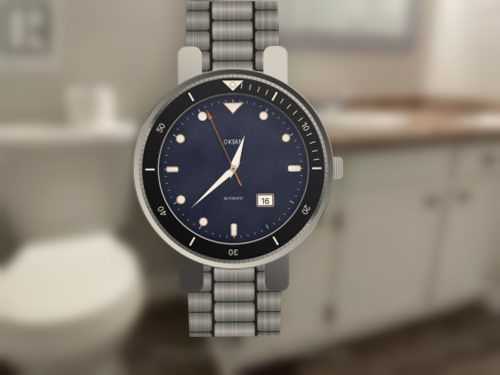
**12:37:56**
